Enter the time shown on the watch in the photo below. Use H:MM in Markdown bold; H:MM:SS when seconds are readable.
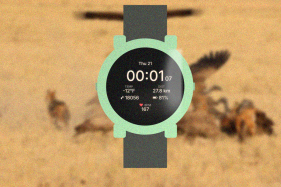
**0:01**
